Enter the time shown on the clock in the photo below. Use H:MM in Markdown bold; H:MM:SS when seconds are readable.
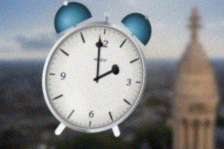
**1:59**
